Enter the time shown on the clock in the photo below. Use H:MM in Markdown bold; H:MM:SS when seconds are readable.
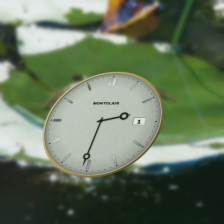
**2:31**
